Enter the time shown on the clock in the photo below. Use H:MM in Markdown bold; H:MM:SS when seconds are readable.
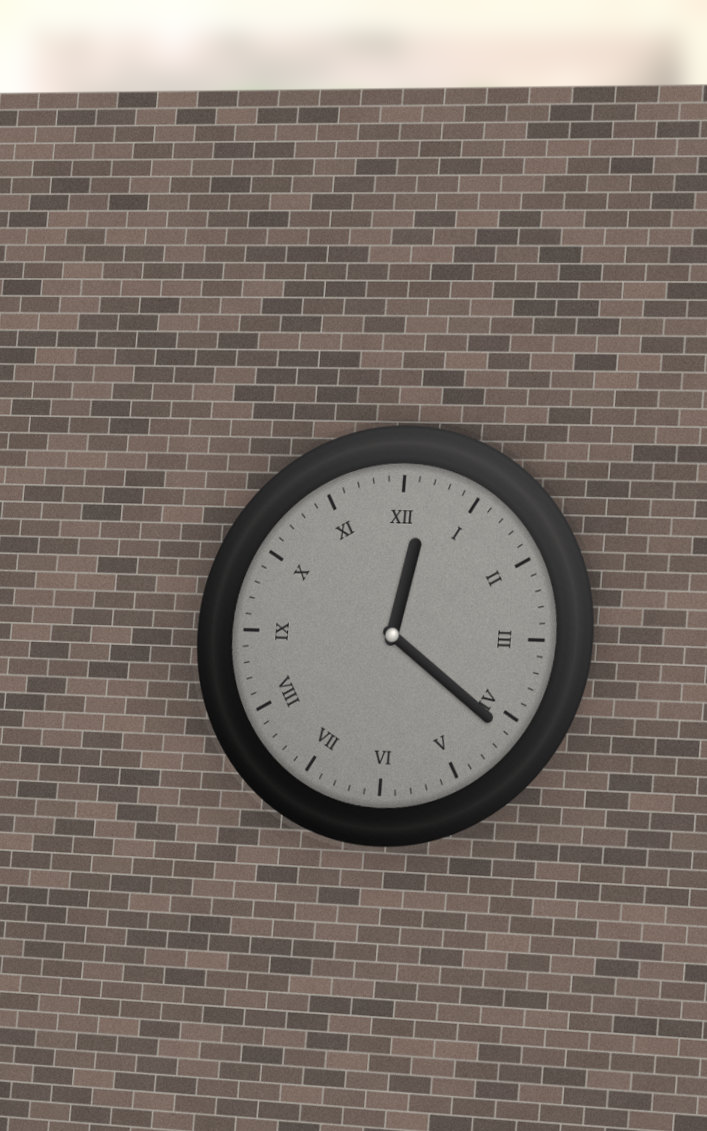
**12:21**
